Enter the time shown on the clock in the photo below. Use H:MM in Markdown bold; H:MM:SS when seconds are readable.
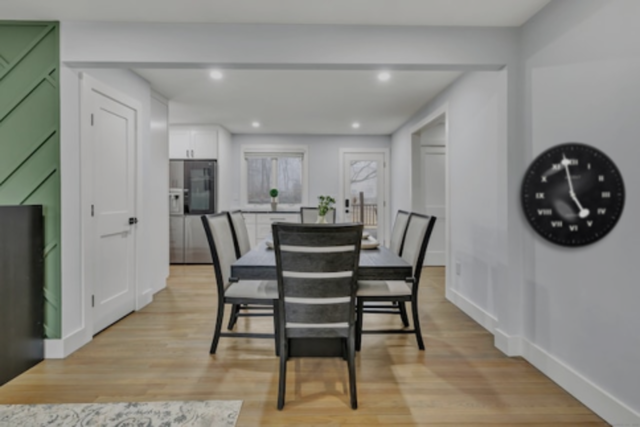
**4:58**
